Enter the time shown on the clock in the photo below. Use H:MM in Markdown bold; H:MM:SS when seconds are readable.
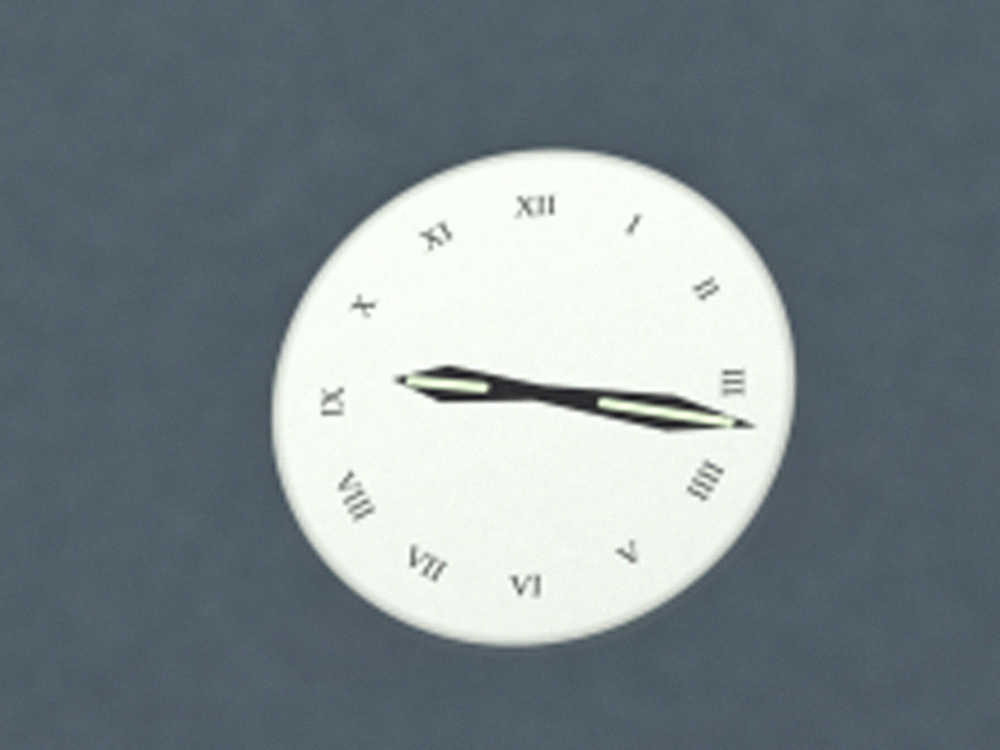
**9:17**
